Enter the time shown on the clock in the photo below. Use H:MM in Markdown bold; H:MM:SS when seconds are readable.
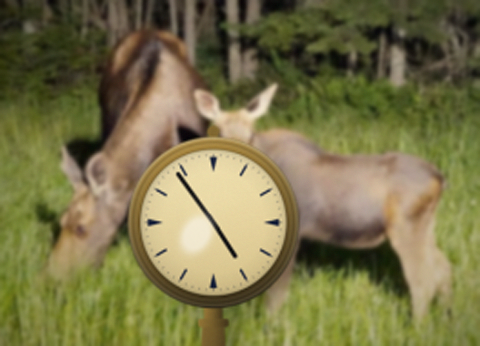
**4:54**
